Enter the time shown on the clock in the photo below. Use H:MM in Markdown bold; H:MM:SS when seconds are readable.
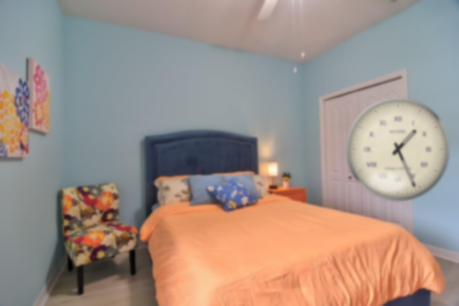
**1:26**
